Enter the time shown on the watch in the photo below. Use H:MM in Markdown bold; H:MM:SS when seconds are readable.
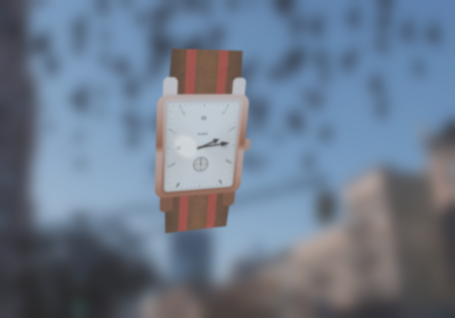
**2:14**
